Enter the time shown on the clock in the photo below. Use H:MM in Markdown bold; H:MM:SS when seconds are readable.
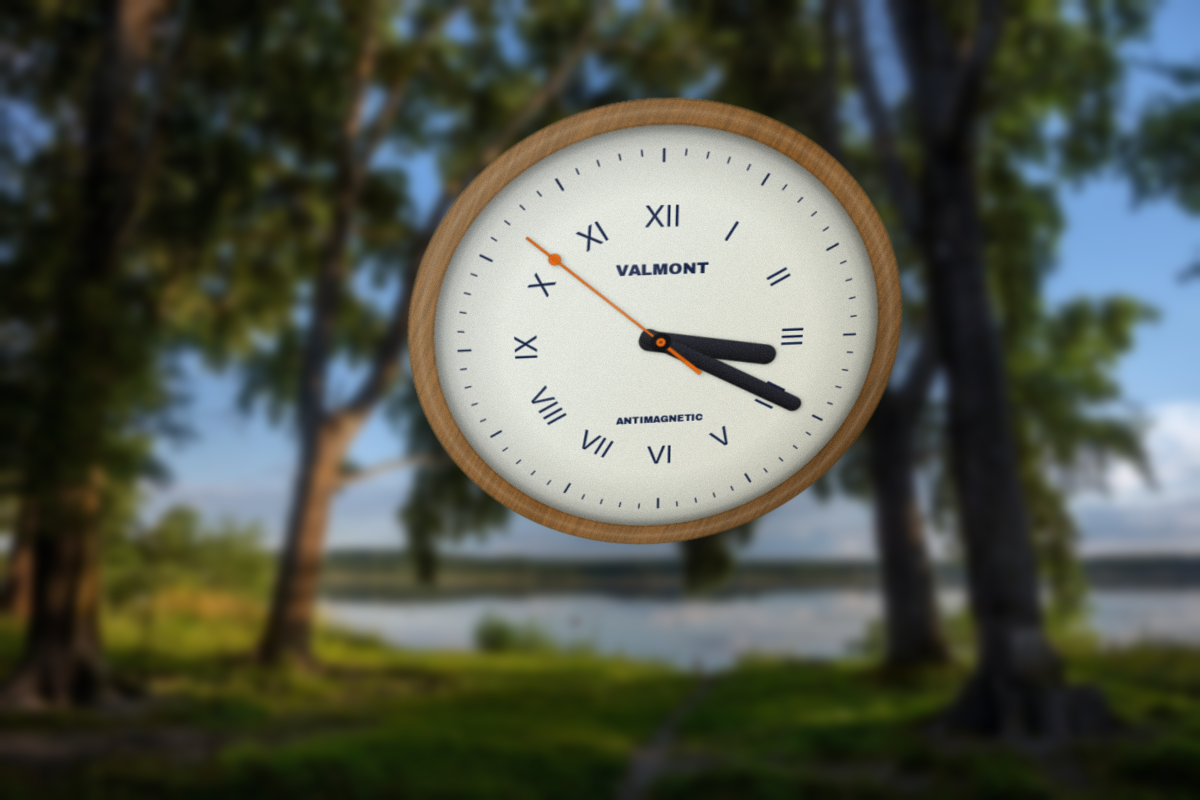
**3:19:52**
